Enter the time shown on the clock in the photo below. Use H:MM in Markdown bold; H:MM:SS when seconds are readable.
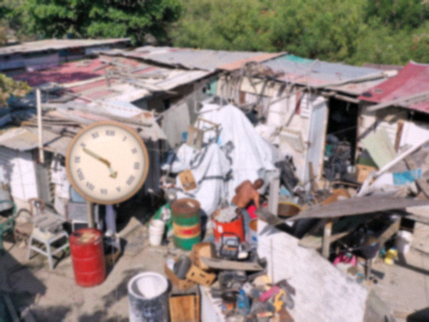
**4:49**
